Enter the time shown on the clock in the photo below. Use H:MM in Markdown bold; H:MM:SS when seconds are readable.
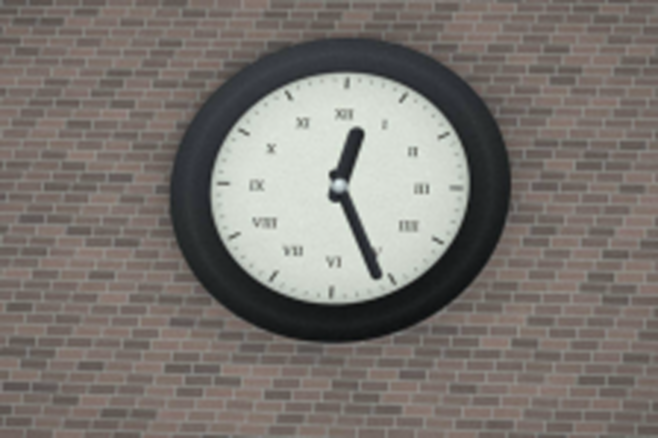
**12:26**
